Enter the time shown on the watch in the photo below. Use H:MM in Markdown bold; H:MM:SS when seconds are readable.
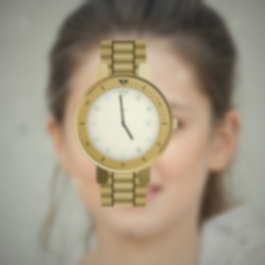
**4:59**
